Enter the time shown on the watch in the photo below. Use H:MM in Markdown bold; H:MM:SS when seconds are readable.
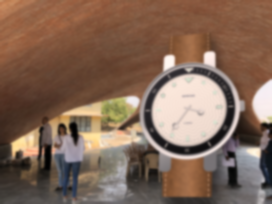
**3:36**
